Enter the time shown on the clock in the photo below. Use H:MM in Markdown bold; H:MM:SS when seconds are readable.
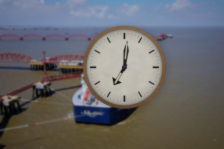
**7:01**
